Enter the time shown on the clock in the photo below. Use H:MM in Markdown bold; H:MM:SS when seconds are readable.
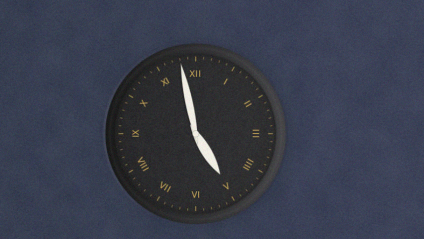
**4:58**
